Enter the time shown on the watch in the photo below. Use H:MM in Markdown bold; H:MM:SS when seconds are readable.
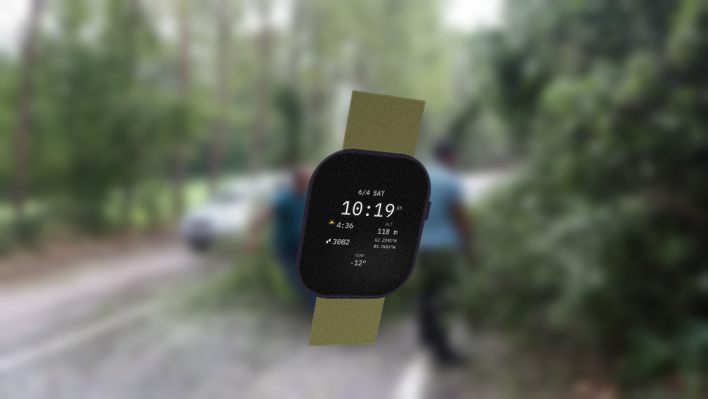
**10:19**
